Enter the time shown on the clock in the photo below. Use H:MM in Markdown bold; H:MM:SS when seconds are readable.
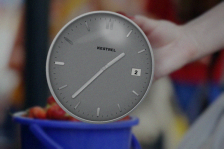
**1:37**
